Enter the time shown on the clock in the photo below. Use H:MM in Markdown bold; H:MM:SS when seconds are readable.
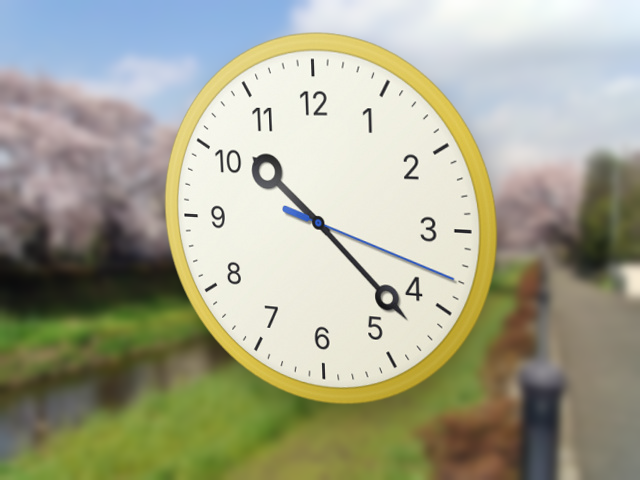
**10:22:18**
